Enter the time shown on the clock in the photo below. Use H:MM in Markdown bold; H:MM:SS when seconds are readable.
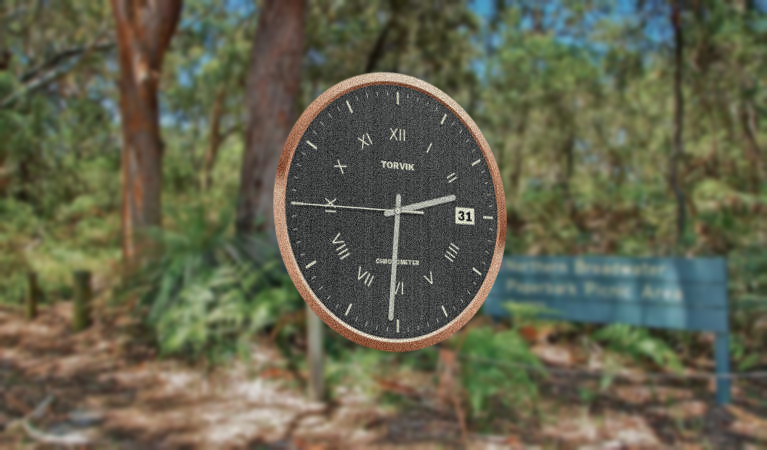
**2:30:45**
